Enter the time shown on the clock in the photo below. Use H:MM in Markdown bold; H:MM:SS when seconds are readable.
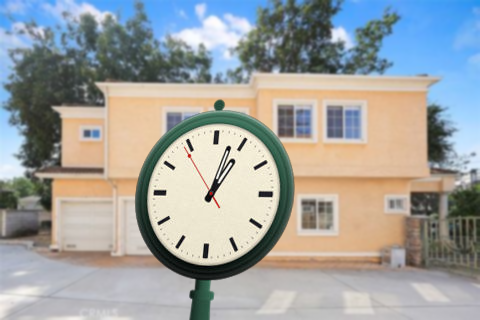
**1:02:54**
